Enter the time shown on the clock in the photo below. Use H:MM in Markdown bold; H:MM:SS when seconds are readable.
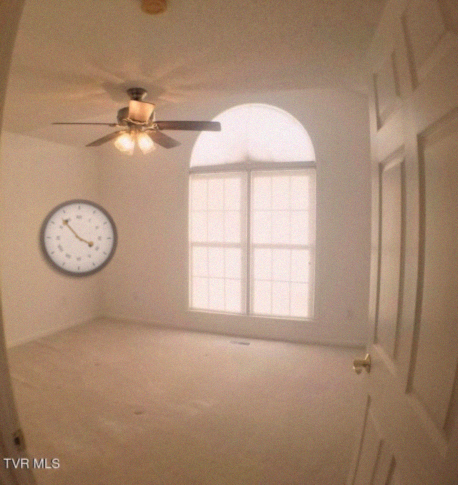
**3:53**
